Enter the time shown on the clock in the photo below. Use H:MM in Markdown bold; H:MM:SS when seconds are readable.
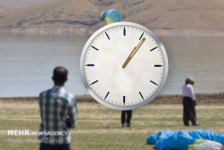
**1:06**
